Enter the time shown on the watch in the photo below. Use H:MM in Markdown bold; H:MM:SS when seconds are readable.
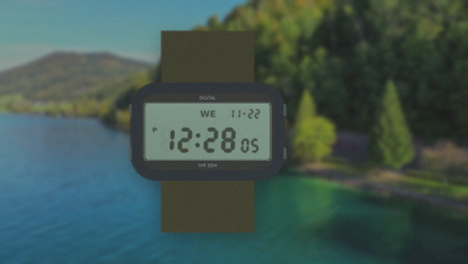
**12:28:05**
